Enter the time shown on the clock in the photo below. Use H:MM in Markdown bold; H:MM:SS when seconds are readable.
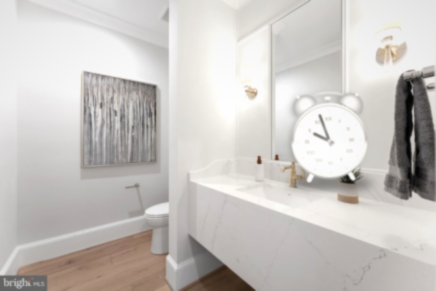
**9:57**
